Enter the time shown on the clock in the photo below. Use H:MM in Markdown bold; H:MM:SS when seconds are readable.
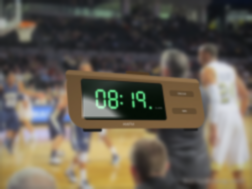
**8:19**
